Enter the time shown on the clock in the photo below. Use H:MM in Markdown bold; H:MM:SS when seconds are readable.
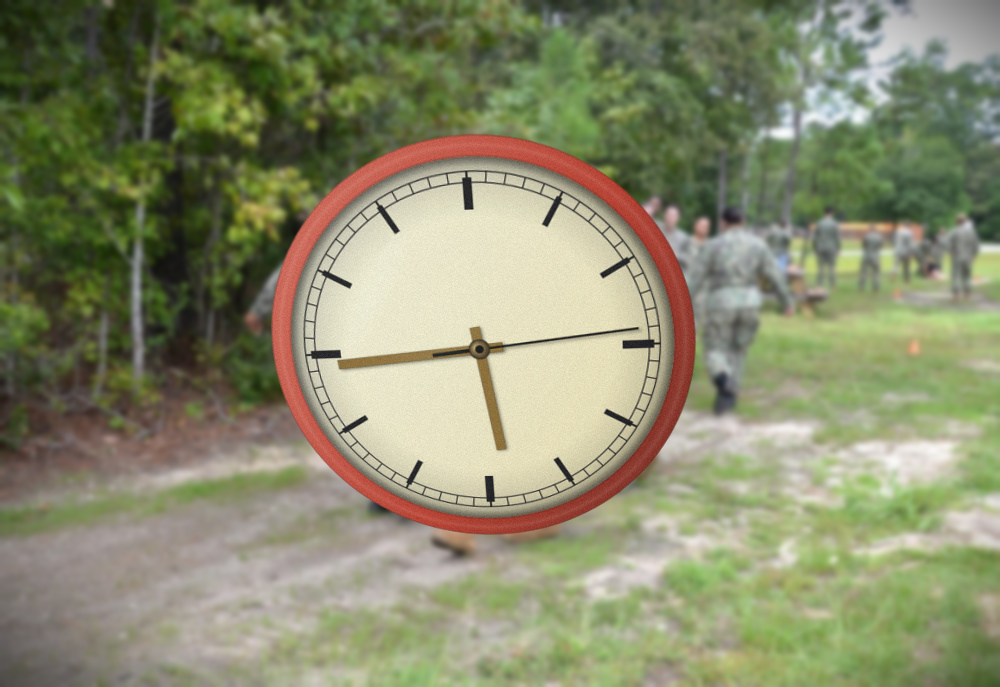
**5:44:14**
